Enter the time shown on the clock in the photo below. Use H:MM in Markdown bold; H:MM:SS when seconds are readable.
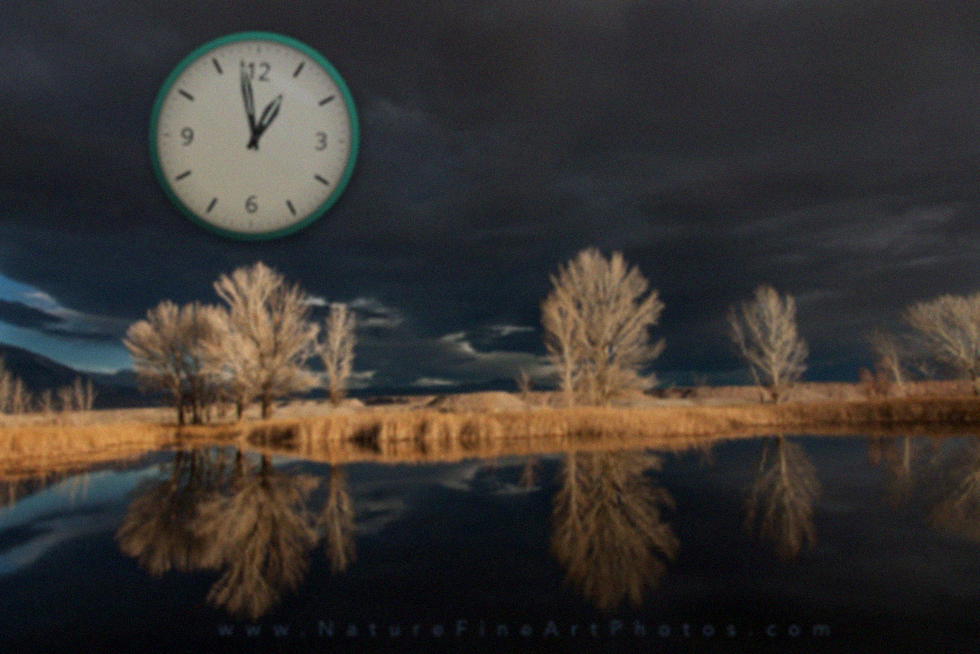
**12:58**
